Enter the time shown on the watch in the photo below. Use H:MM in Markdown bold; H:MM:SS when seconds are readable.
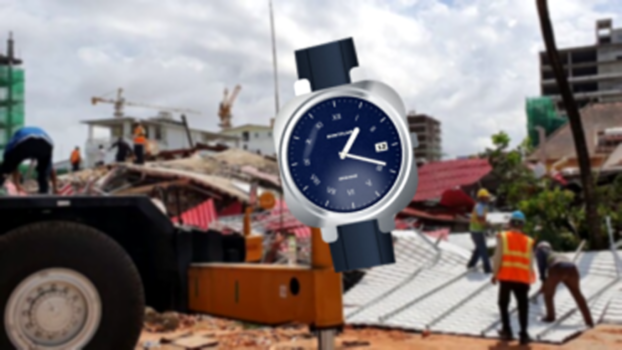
**1:19**
